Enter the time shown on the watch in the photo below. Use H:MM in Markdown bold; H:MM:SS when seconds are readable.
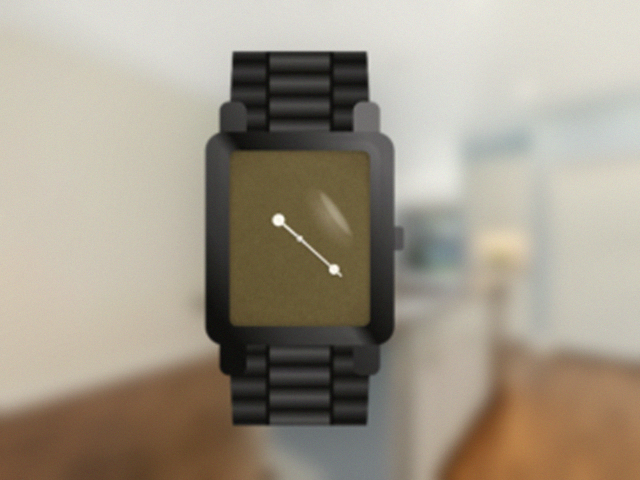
**10:22**
